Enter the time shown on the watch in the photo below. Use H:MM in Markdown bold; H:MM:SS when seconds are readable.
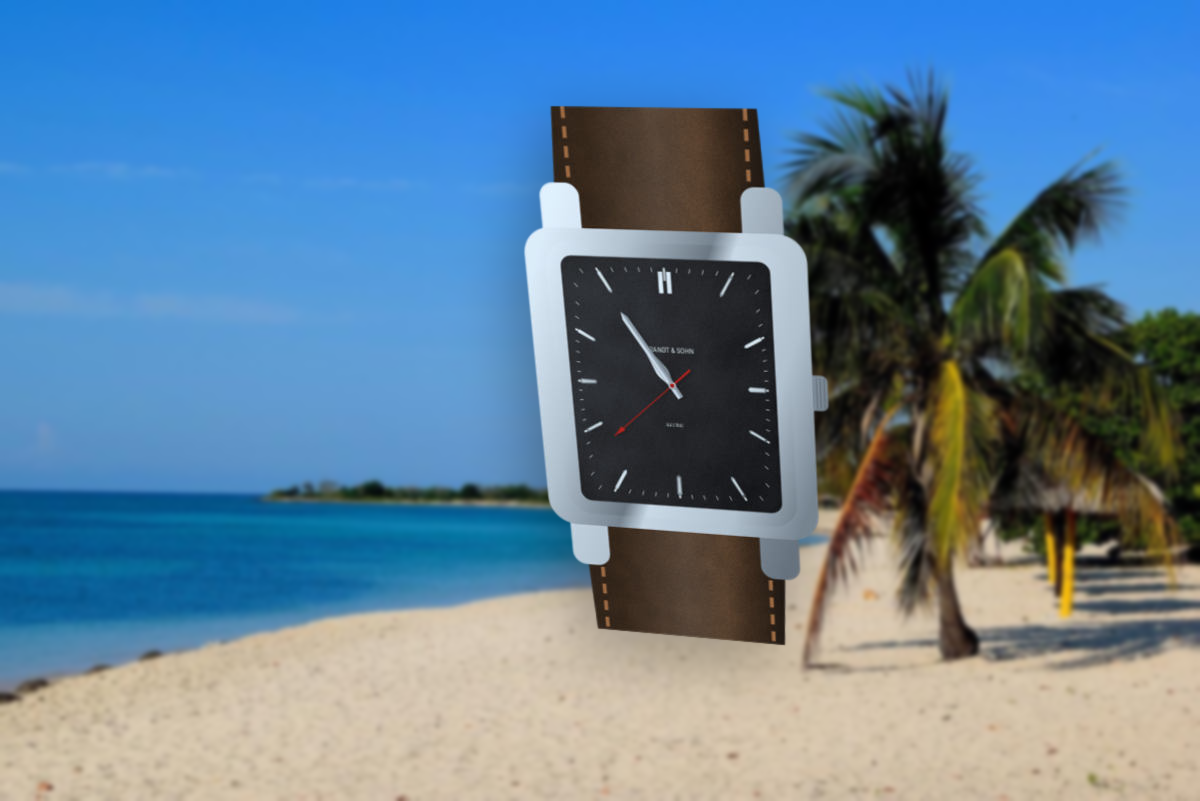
**10:54:38**
